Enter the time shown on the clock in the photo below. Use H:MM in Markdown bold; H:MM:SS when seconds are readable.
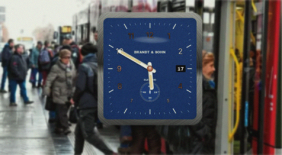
**5:50**
